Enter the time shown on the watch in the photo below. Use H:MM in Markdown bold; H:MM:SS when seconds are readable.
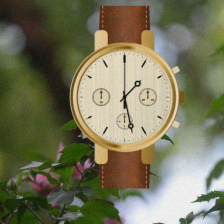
**1:28**
